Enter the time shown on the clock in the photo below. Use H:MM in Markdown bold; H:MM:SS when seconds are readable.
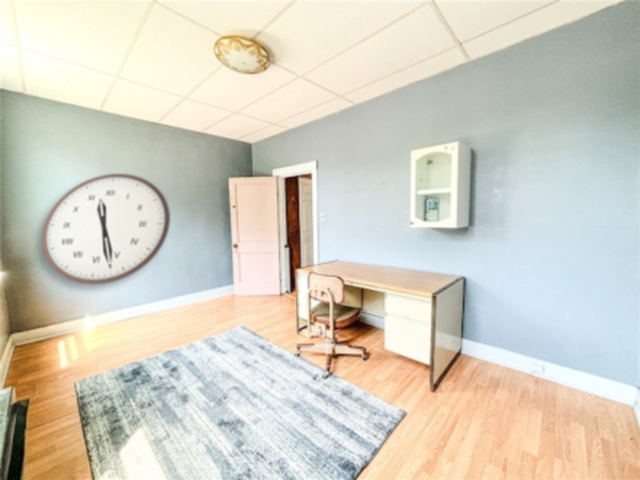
**11:27**
